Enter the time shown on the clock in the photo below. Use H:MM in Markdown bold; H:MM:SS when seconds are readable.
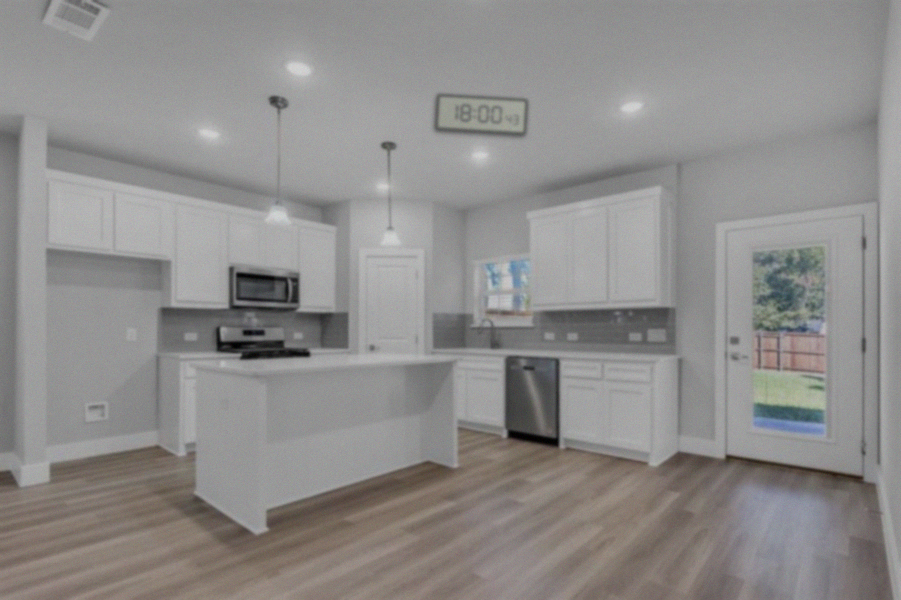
**18:00**
